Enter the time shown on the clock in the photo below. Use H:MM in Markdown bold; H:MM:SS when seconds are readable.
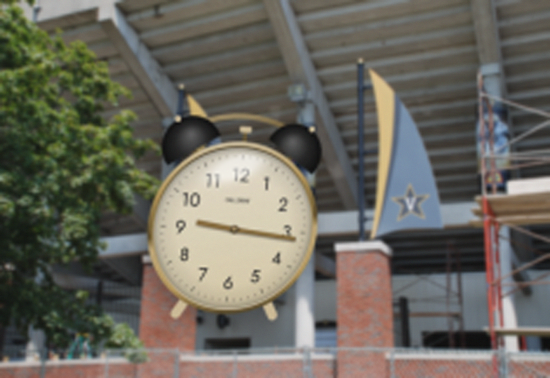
**9:16**
